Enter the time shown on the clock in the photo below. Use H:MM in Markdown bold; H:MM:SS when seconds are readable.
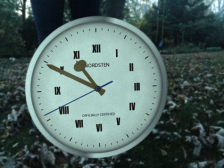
**10:49:41**
